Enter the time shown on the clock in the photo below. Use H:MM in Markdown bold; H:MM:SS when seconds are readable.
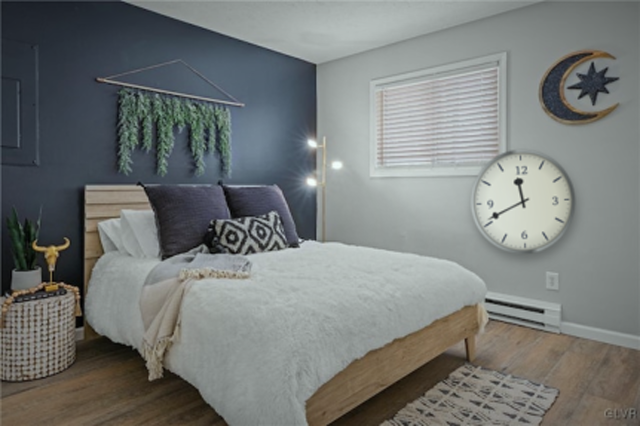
**11:41**
